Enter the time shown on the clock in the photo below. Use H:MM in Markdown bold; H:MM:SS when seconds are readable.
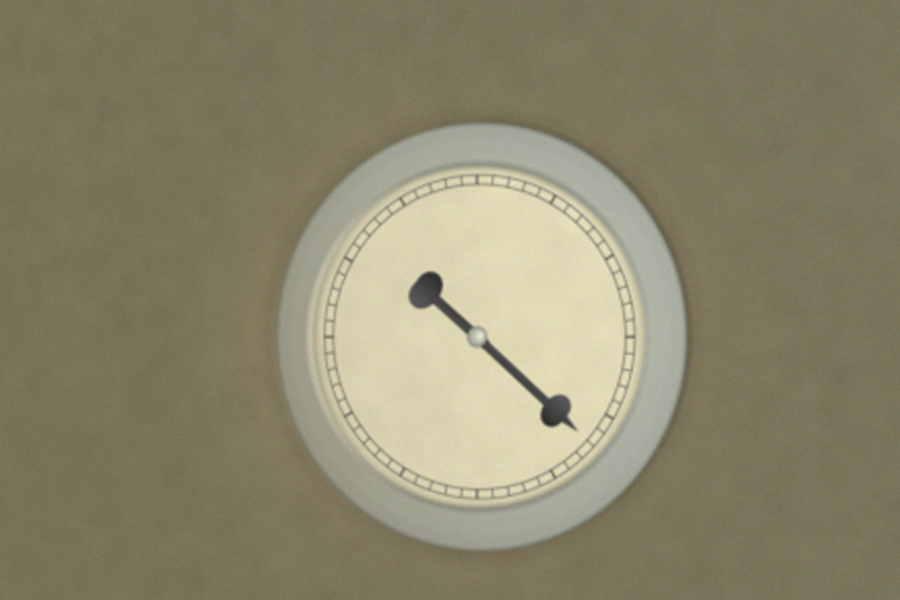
**10:22**
